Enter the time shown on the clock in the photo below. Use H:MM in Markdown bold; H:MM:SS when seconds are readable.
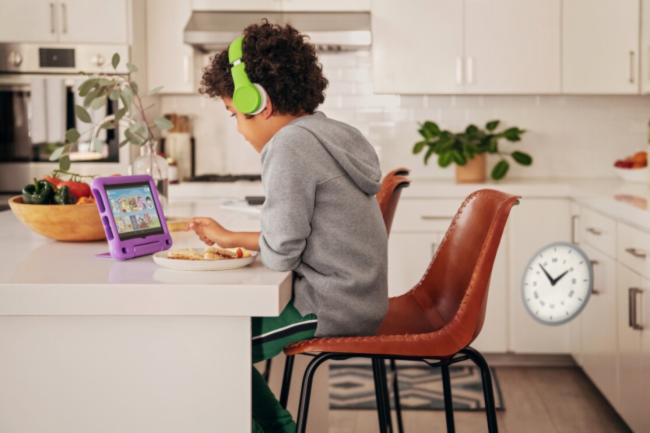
**1:53**
